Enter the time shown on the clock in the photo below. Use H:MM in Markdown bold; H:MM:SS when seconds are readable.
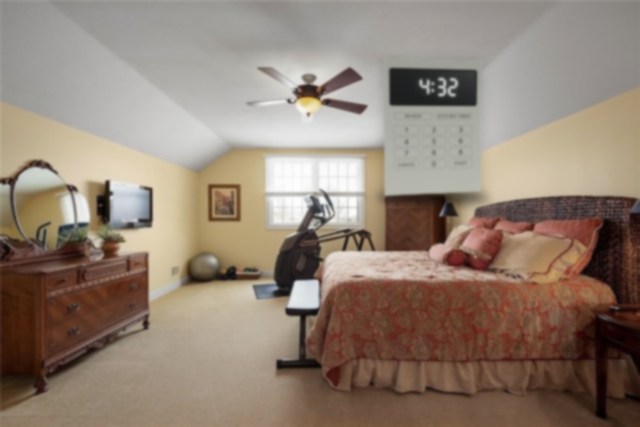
**4:32**
